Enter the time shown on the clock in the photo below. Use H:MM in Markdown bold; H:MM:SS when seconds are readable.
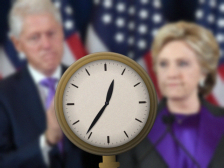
**12:36**
